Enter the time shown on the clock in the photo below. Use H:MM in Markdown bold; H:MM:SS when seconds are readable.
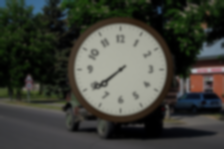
**7:39**
